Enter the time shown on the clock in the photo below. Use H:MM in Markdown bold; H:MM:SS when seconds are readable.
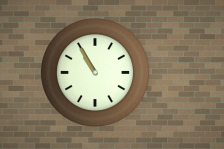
**10:55**
